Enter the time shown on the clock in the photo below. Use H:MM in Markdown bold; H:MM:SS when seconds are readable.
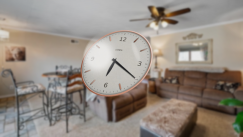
**6:20**
